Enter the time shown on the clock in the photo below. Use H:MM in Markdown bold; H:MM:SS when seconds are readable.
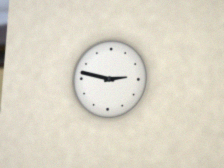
**2:47**
